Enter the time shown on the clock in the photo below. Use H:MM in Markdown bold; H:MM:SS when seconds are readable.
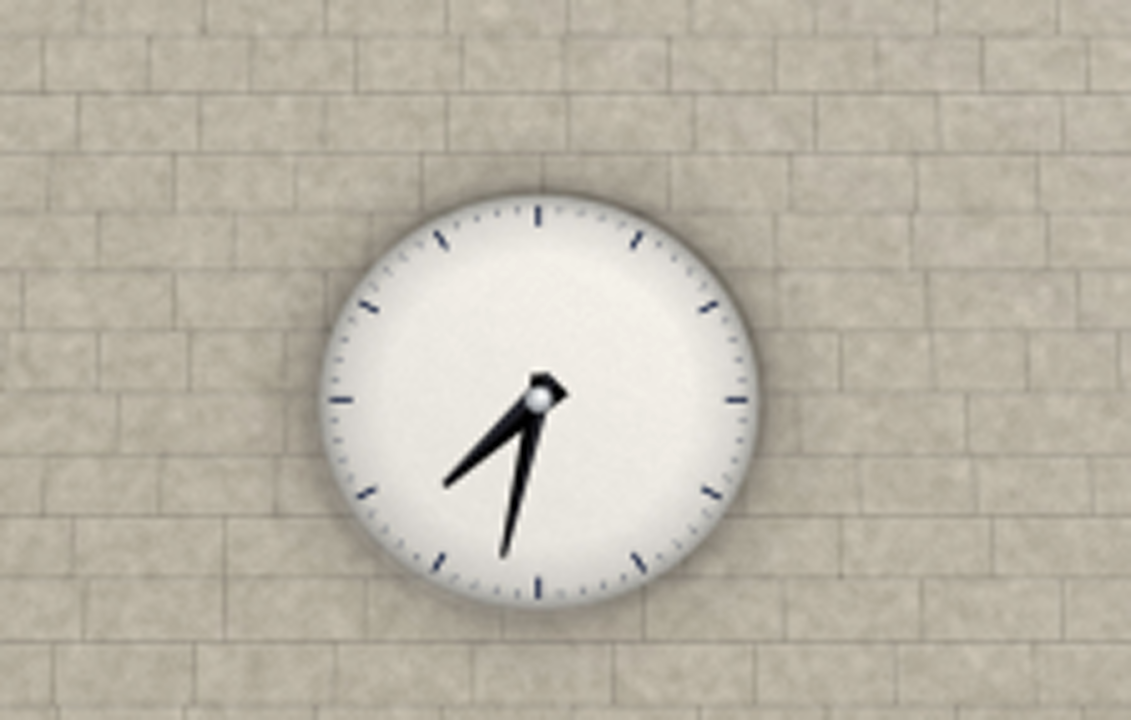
**7:32**
